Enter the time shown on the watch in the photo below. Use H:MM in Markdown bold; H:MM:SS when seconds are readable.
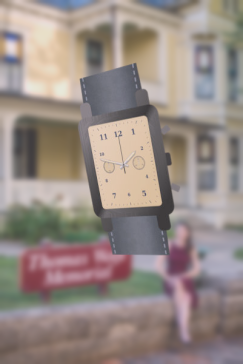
**1:48**
